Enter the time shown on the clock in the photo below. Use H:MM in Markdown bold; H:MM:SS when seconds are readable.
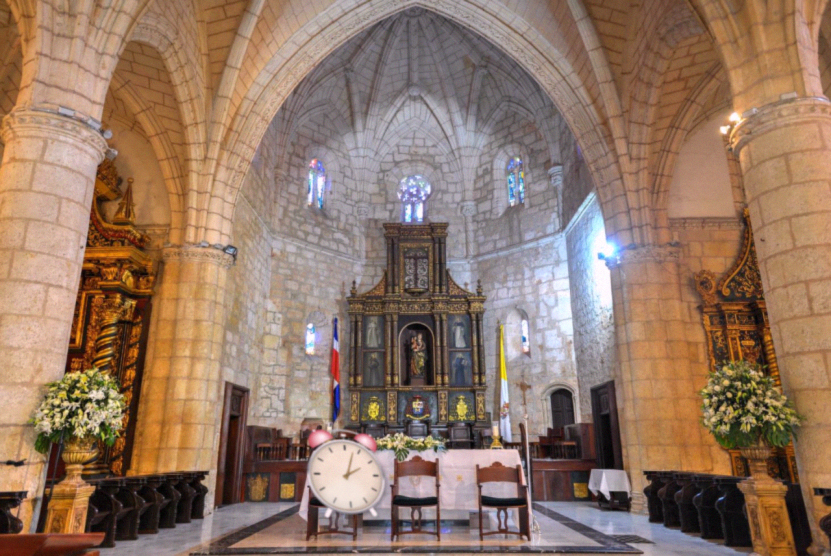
**2:03**
